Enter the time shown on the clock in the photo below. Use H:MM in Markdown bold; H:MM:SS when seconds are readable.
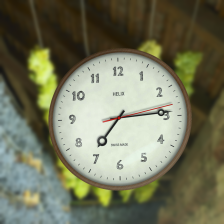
**7:14:13**
